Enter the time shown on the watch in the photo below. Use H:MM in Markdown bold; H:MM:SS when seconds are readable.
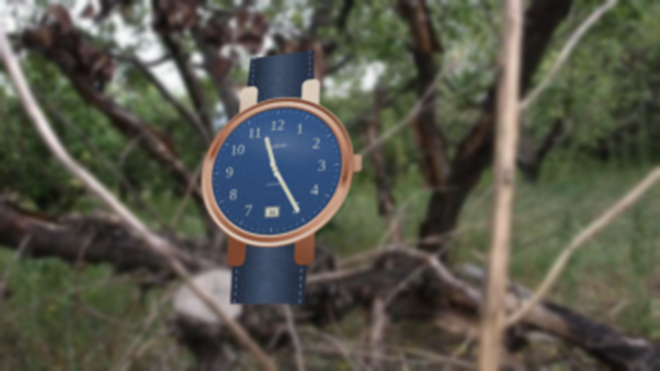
**11:25**
